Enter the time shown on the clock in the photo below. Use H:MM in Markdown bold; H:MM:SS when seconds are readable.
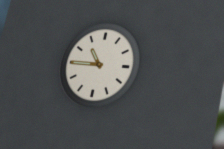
**10:45**
